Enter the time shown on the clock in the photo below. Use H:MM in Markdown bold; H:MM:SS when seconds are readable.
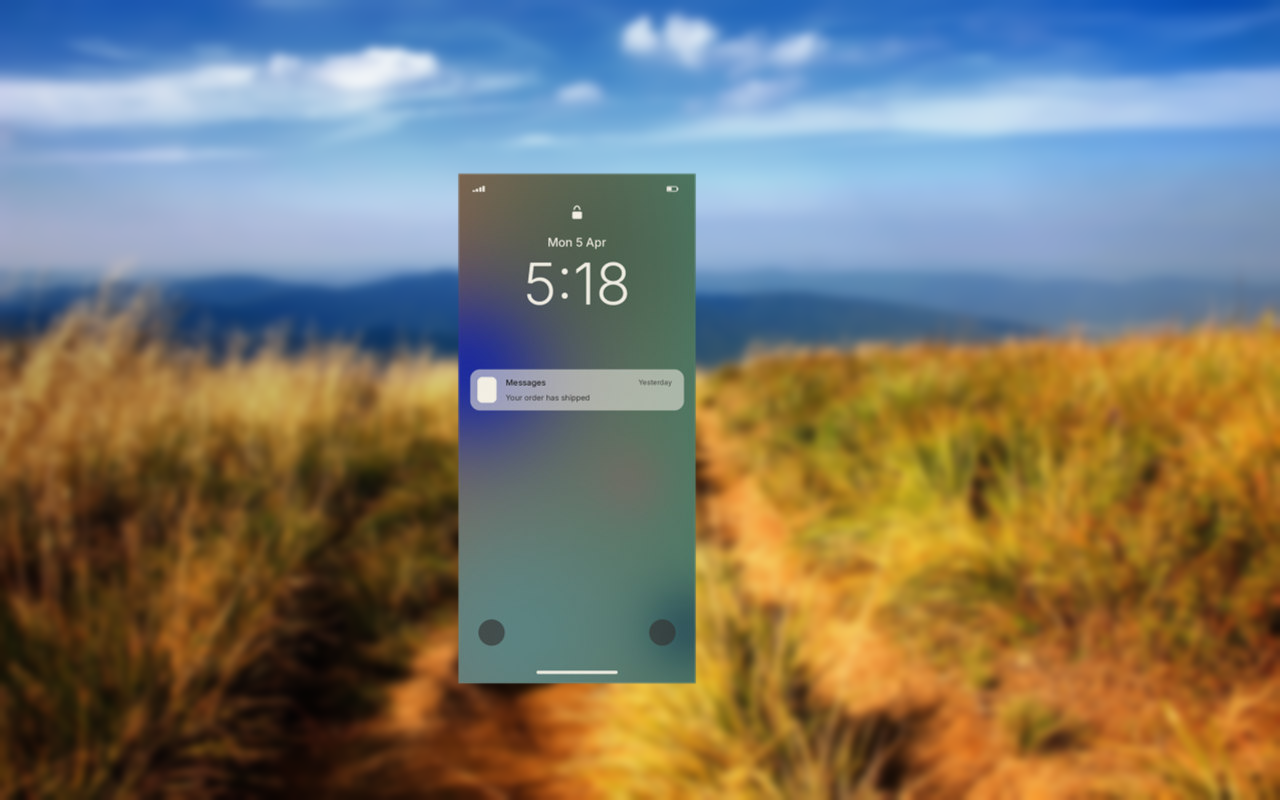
**5:18**
